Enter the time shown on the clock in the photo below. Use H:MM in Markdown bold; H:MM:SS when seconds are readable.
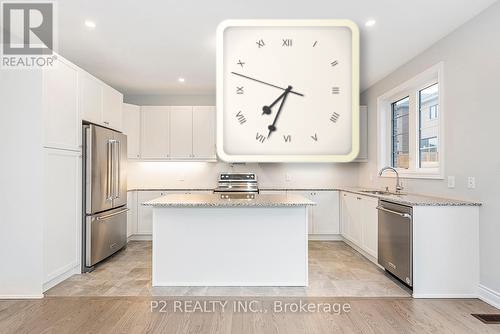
**7:33:48**
